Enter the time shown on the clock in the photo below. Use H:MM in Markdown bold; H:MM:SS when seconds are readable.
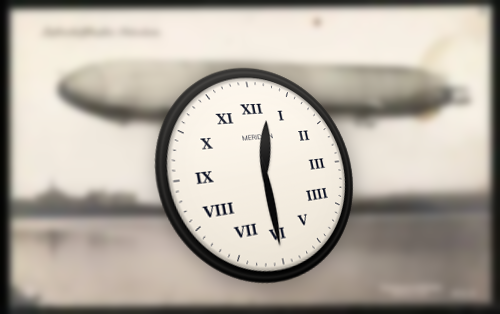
**12:30**
